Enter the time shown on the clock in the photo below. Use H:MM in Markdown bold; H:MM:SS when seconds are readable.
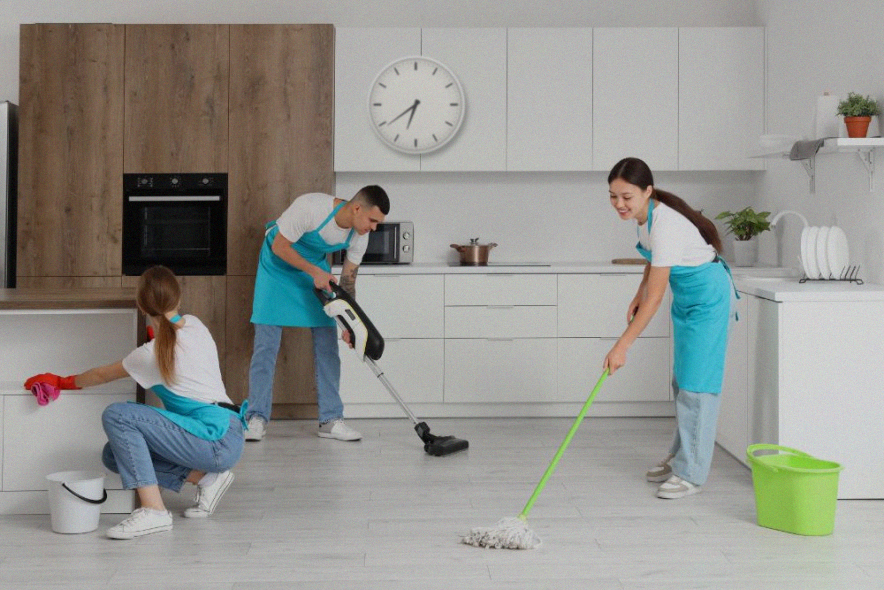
**6:39**
